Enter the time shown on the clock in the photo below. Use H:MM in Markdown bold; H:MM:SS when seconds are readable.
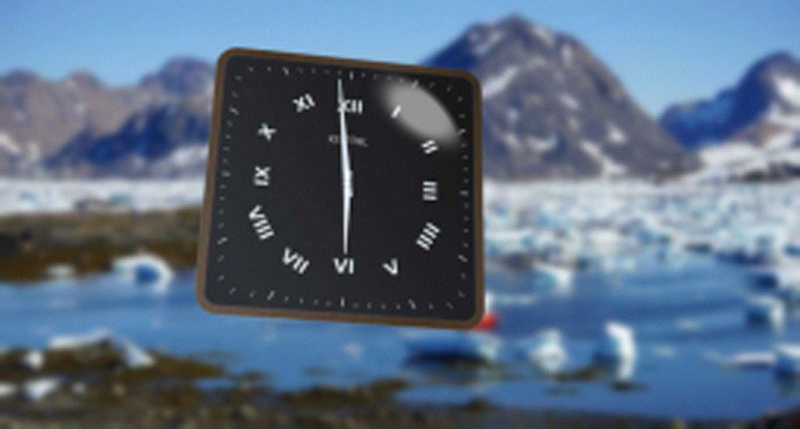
**5:59**
